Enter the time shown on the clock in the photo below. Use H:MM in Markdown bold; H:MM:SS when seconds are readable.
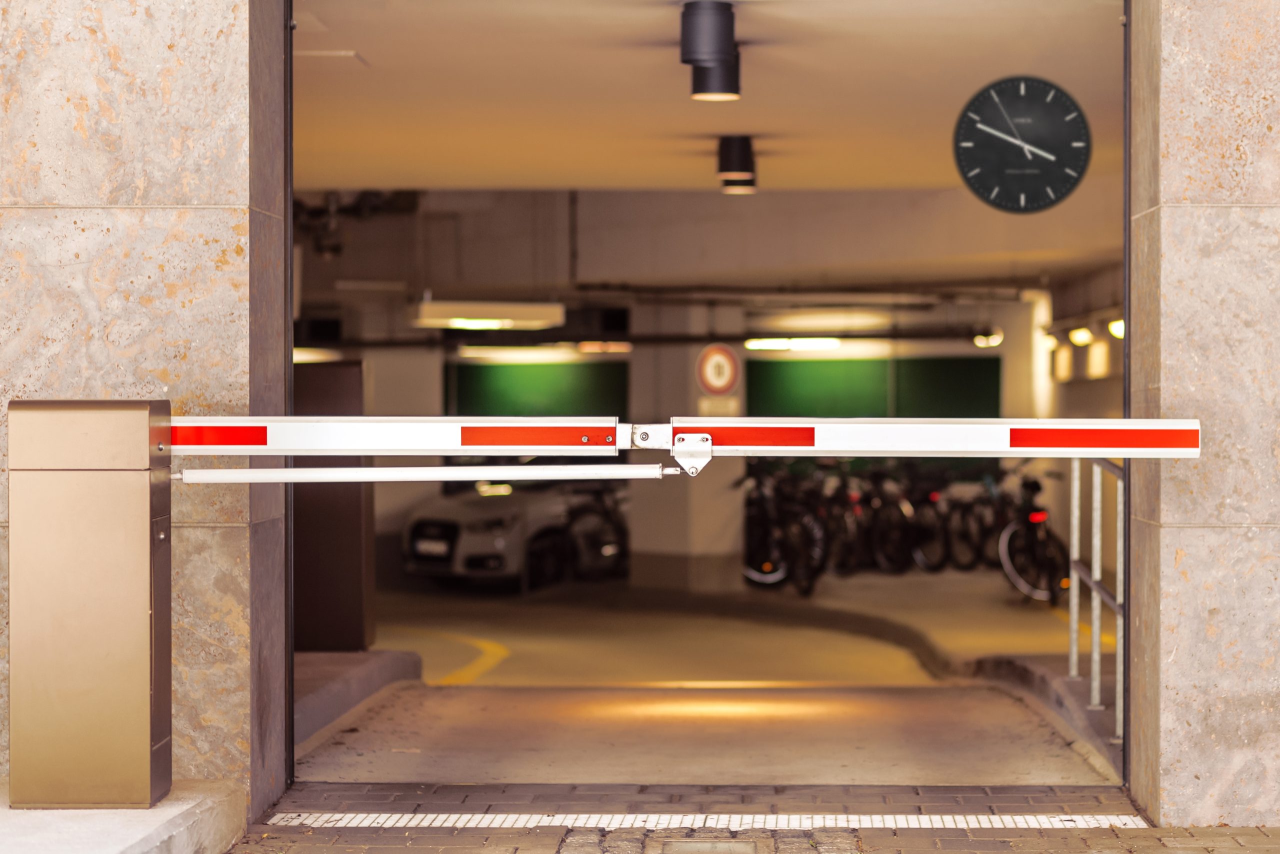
**3:48:55**
